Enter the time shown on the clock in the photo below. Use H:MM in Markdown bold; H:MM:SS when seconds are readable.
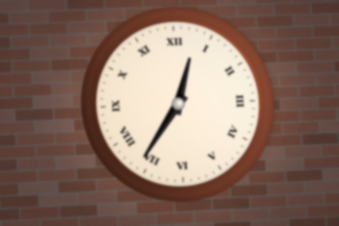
**12:36**
